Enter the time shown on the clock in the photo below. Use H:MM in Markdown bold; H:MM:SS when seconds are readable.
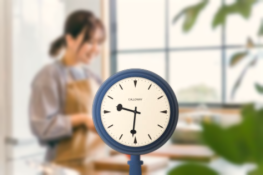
**9:31**
